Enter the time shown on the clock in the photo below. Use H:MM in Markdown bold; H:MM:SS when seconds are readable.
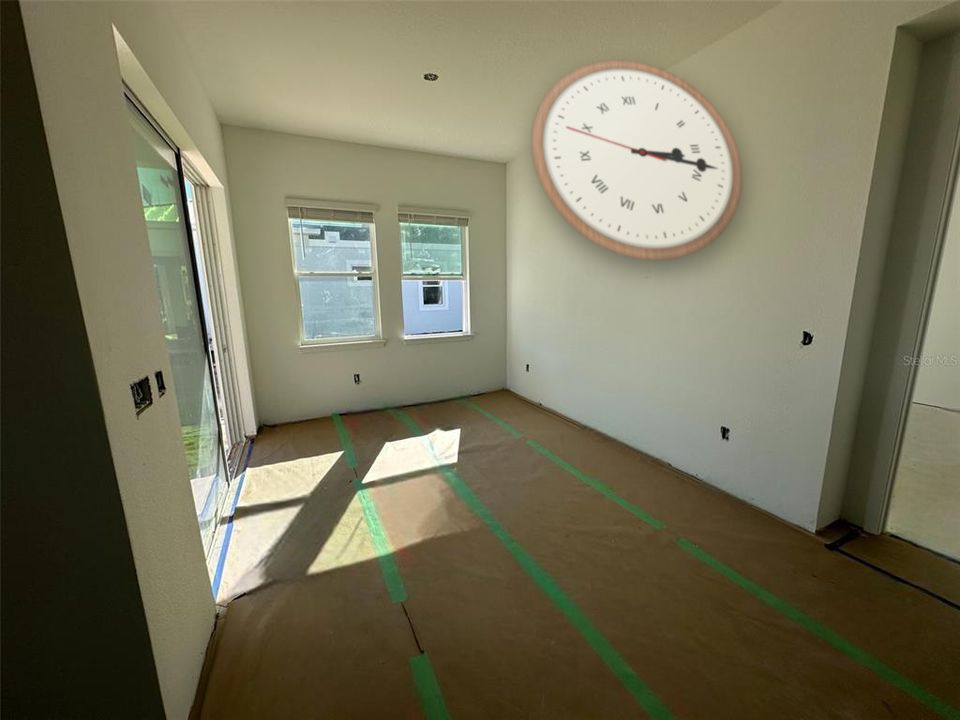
**3:17:49**
